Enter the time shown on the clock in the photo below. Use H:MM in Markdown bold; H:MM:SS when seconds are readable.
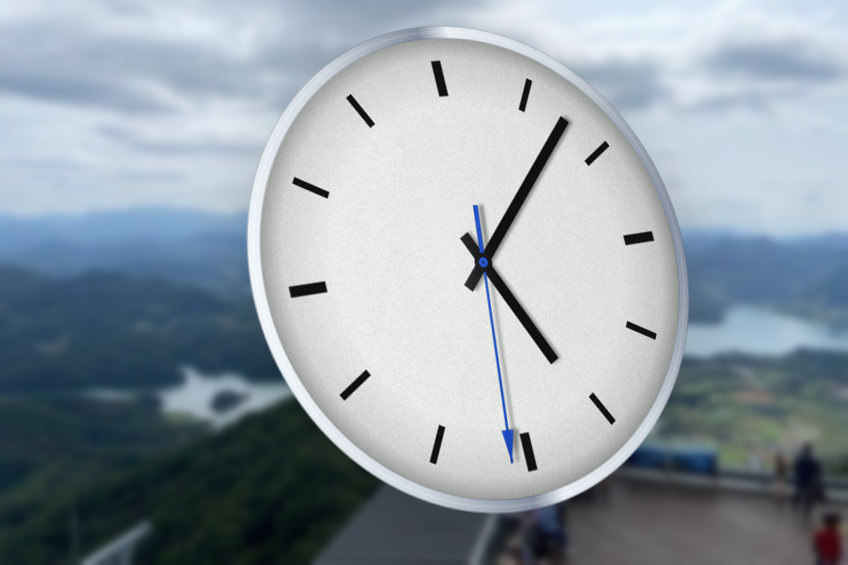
**5:07:31**
